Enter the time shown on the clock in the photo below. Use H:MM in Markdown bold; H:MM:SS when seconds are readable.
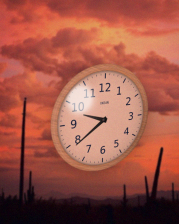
**9:39**
